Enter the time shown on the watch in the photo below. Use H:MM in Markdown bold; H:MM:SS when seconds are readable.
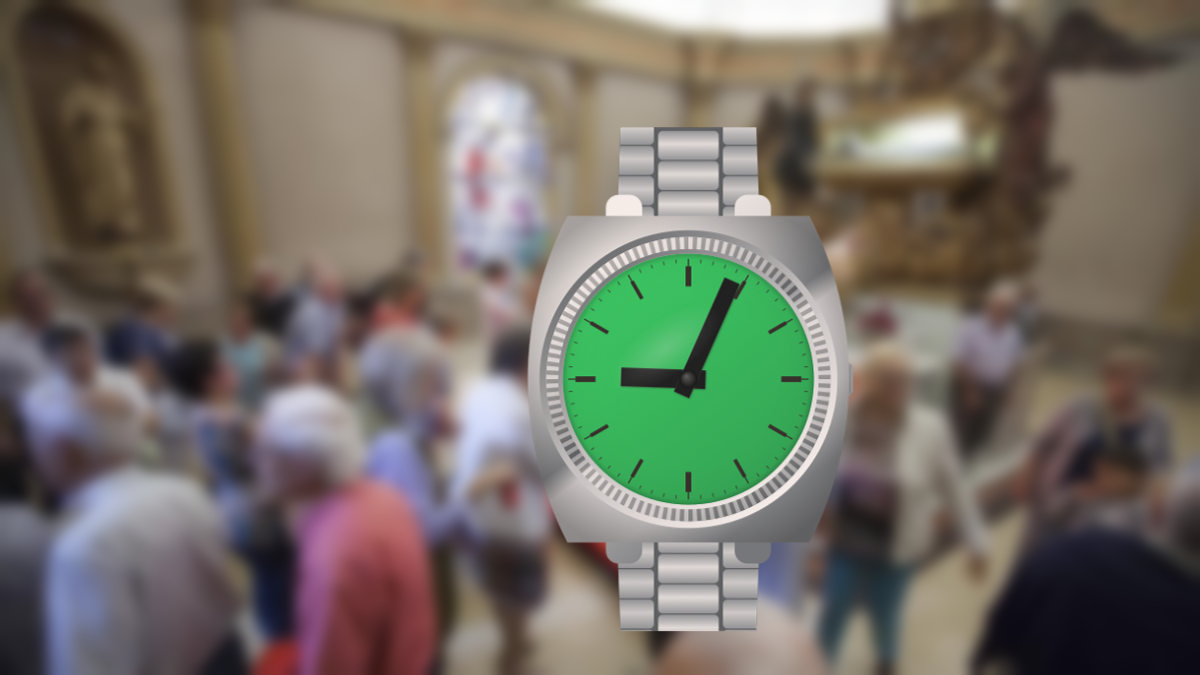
**9:04**
